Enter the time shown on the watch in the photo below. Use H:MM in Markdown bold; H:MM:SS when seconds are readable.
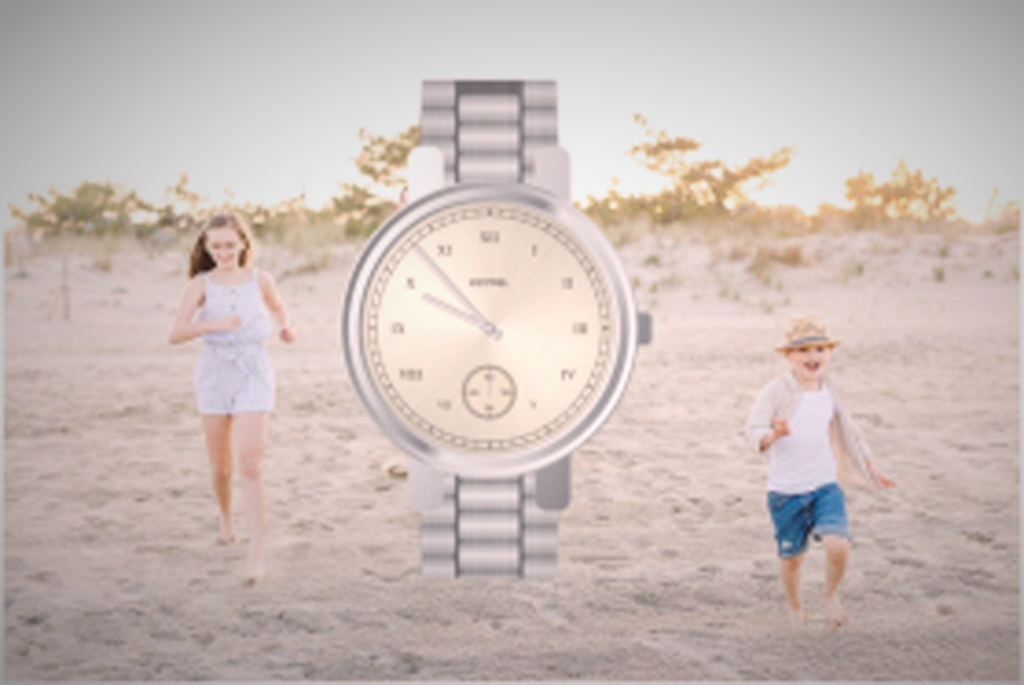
**9:53**
